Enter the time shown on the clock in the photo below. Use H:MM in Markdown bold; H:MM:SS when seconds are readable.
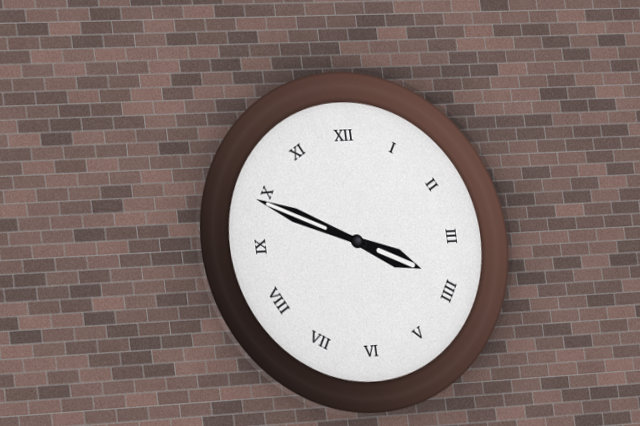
**3:49**
